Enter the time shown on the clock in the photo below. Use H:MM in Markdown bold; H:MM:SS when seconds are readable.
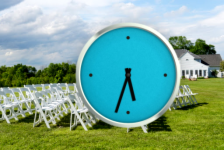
**5:33**
